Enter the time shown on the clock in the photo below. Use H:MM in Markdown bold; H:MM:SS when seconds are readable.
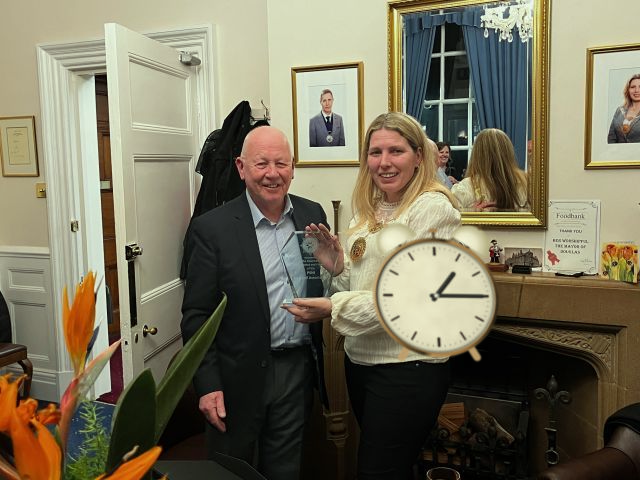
**1:15**
